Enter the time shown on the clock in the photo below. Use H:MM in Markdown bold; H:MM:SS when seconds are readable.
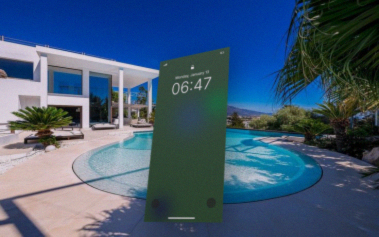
**6:47**
